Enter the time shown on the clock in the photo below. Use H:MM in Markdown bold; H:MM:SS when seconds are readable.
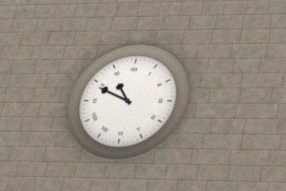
**10:49**
